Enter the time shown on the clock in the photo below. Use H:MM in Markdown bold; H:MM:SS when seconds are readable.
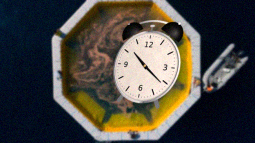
**10:21**
